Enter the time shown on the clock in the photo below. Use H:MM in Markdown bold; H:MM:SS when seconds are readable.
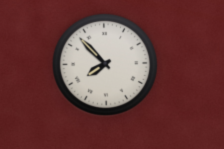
**7:53**
